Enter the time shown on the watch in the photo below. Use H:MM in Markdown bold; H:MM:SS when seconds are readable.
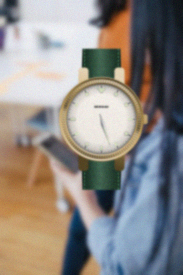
**5:27**
